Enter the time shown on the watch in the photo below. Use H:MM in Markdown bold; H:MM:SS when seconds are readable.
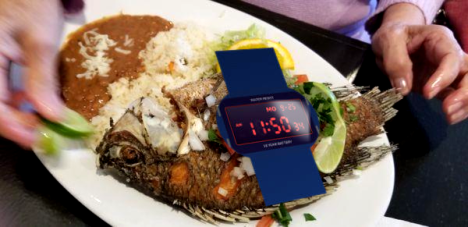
**11:50:34**
